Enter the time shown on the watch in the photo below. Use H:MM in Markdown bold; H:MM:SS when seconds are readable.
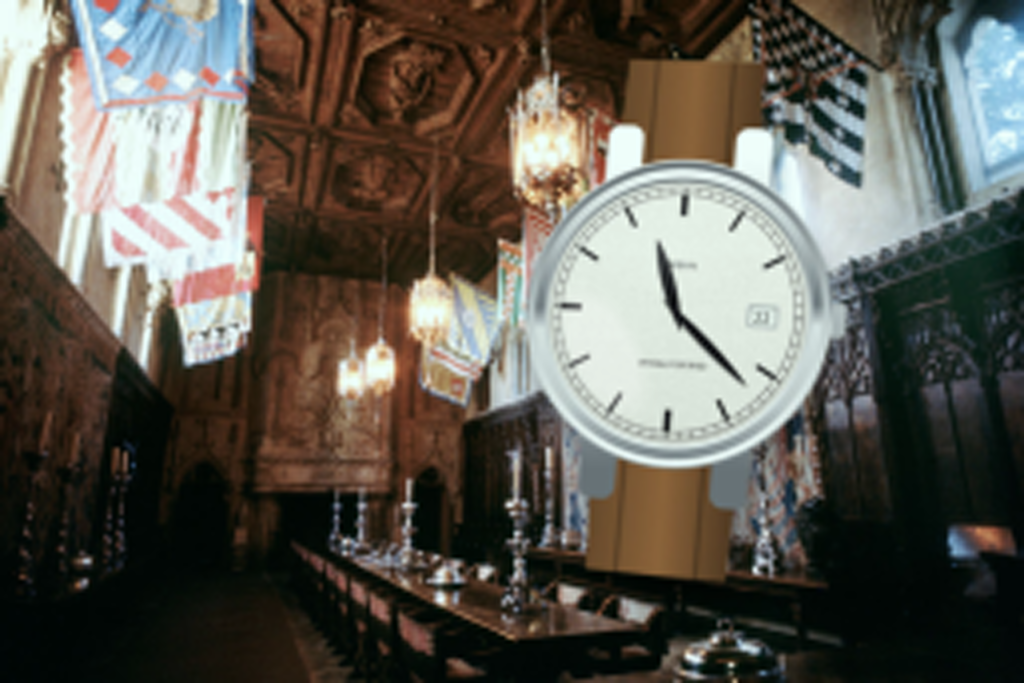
**11:22**
